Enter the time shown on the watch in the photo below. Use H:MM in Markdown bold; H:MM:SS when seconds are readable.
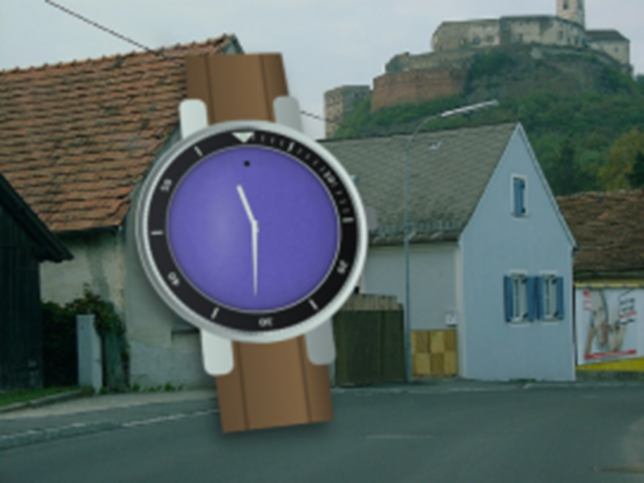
**11:31**
